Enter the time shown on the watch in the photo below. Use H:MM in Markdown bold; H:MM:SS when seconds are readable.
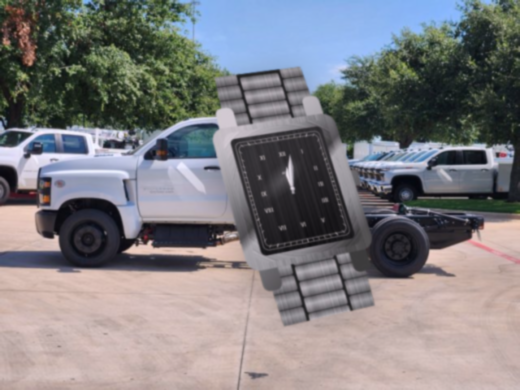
**12:02**
